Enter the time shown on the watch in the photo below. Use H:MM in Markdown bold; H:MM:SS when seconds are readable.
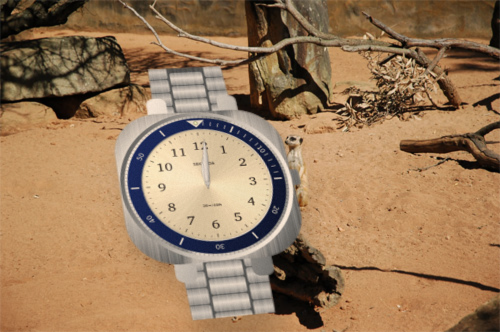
**12:01**
